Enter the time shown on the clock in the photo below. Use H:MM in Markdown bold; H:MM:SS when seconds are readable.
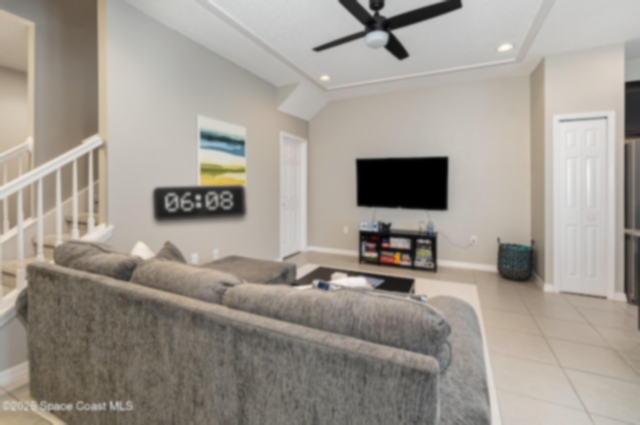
**6:08**
